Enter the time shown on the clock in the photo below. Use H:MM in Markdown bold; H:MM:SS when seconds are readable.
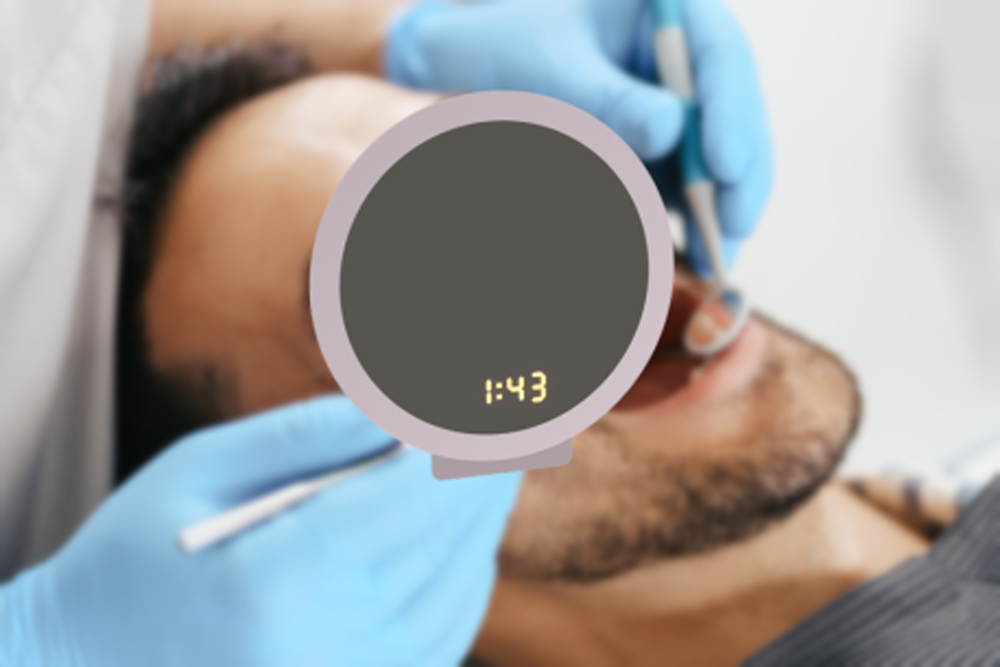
**1:43**
